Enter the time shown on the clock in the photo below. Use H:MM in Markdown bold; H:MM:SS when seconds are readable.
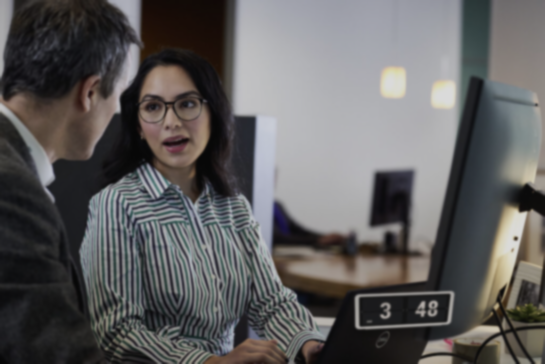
**3:48**
